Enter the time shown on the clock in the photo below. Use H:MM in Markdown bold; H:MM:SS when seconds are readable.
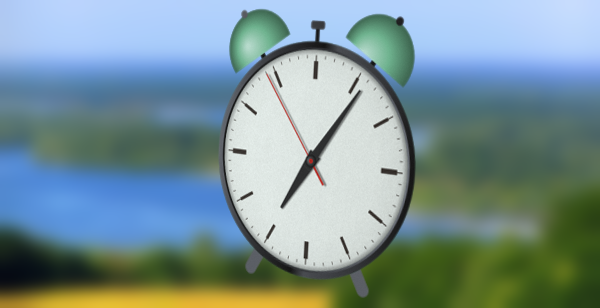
**7:05:54**
